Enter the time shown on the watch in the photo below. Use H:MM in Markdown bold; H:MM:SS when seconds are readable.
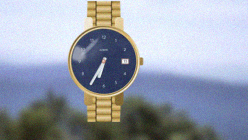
**6:35**
